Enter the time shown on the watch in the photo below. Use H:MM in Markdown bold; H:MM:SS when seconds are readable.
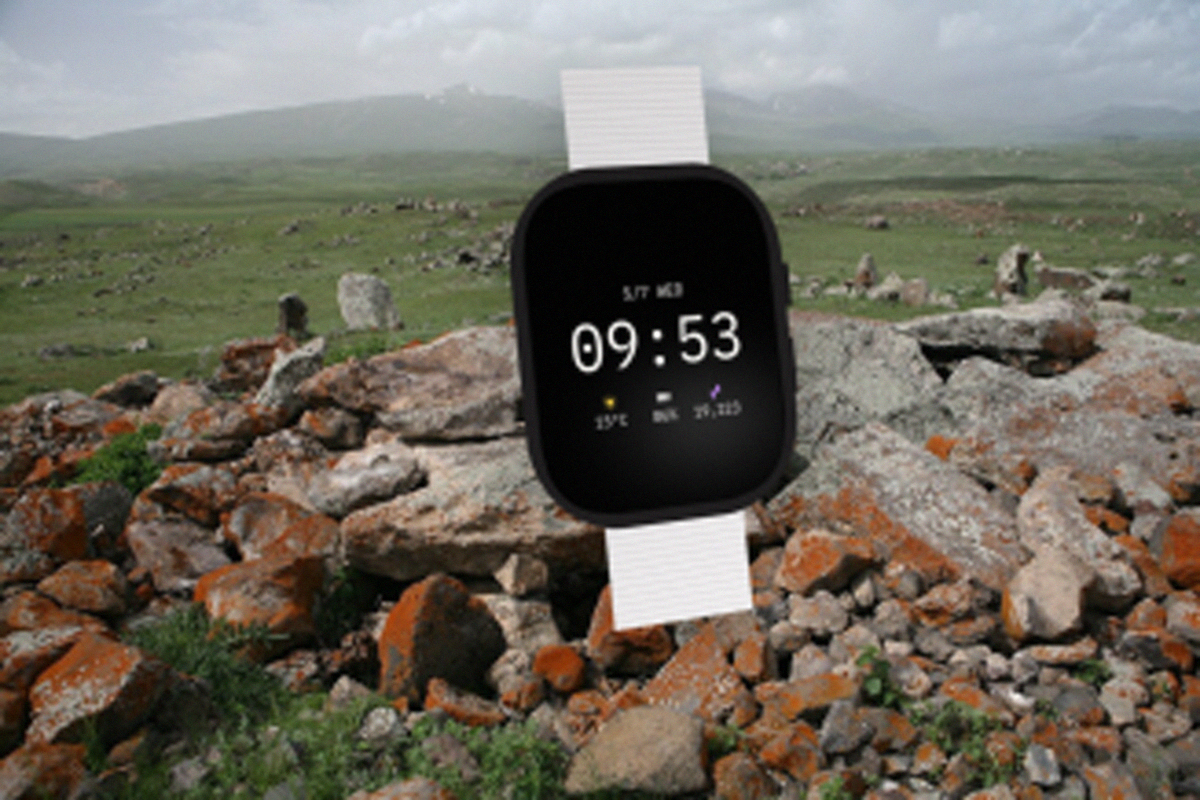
**9:53**
